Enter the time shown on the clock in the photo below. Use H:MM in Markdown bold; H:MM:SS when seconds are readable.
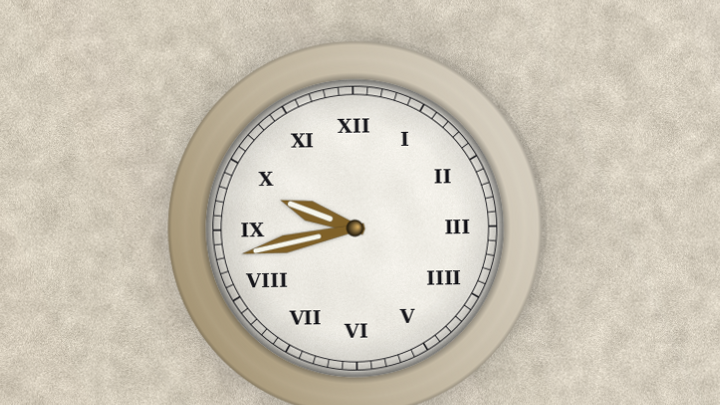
**9:43**
